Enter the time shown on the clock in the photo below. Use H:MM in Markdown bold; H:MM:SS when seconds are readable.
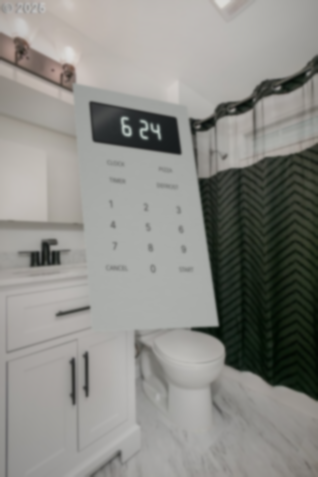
**6:24**
